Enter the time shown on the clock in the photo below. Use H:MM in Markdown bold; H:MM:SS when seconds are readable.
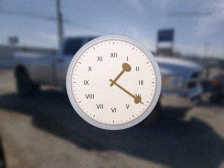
**1:21**
